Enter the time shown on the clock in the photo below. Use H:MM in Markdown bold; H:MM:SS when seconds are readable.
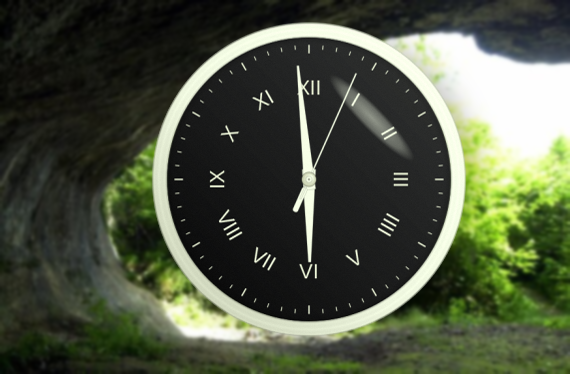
**5:59:04**
